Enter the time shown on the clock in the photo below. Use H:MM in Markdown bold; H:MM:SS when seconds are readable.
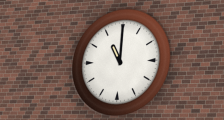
**11:00**
